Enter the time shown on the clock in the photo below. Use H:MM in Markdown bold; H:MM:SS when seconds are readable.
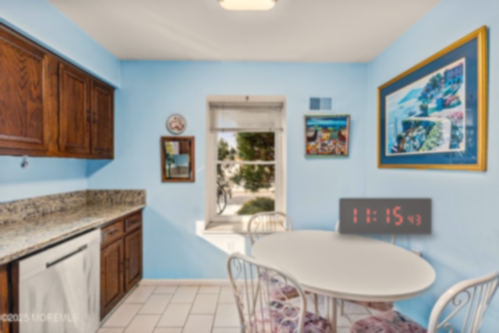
**11:15**
